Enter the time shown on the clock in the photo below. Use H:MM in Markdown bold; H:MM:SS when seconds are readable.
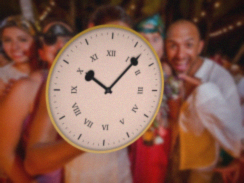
**10:07**
